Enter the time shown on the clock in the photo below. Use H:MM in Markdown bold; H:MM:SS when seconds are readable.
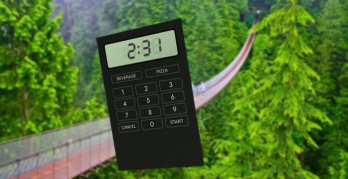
**2:31**
